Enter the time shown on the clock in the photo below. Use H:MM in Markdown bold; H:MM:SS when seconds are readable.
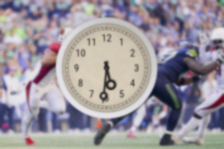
**5:31**
